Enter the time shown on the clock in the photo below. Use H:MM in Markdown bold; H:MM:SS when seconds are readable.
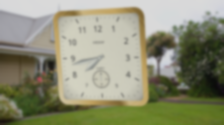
**7:43**
